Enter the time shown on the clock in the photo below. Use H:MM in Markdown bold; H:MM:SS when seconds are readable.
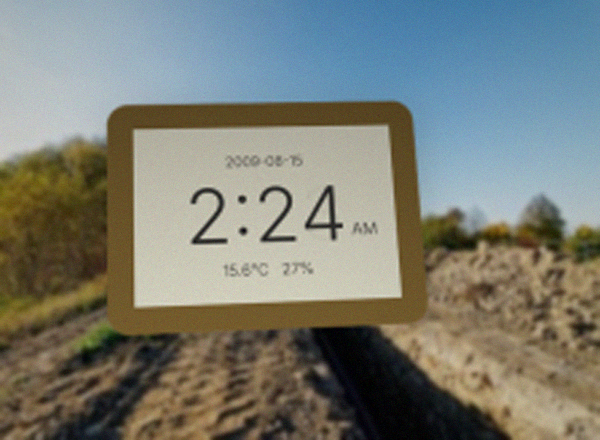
**2:24**
